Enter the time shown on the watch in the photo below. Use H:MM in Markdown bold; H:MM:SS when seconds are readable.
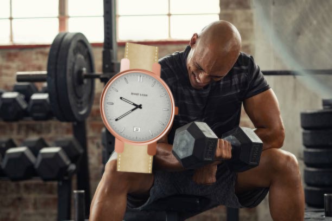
**9:39**
